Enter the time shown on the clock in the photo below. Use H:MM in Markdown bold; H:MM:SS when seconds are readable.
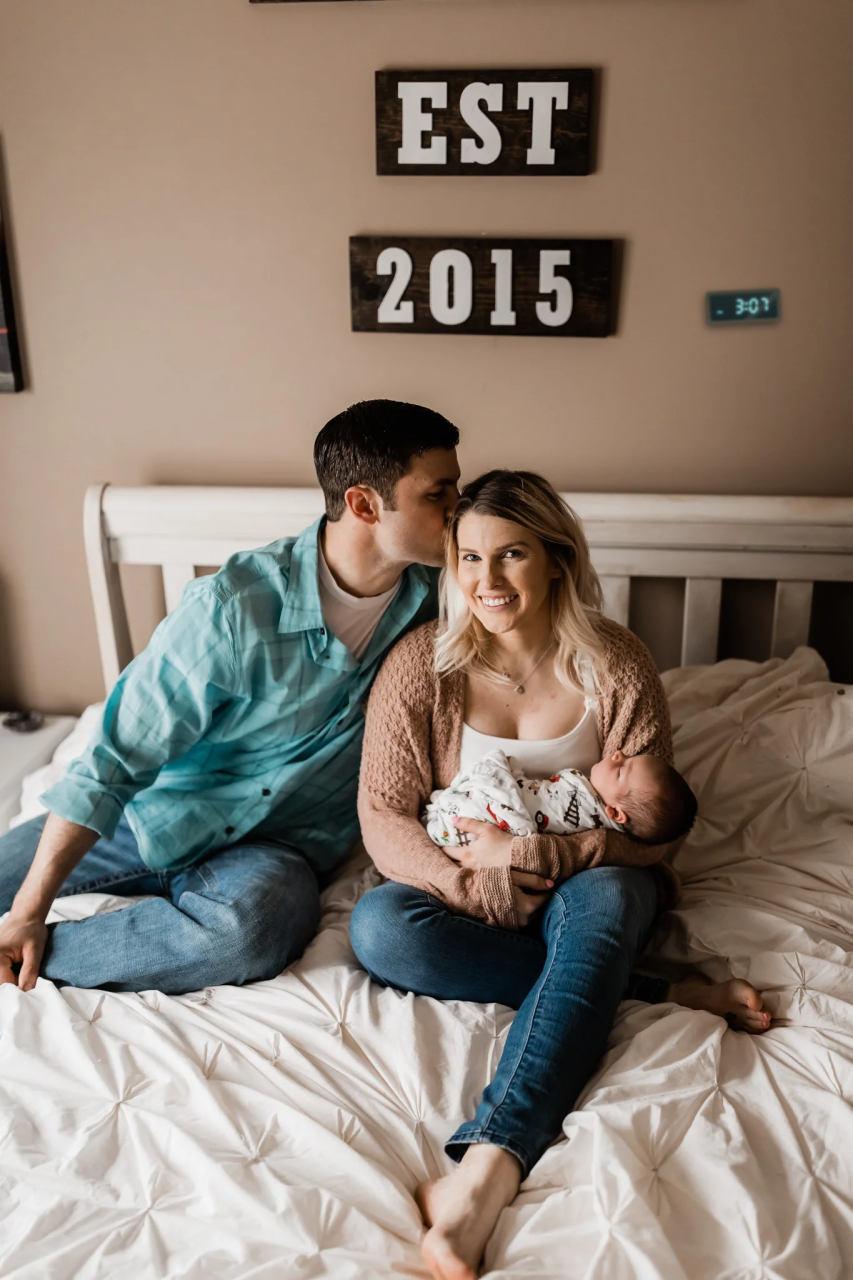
**3:07**
